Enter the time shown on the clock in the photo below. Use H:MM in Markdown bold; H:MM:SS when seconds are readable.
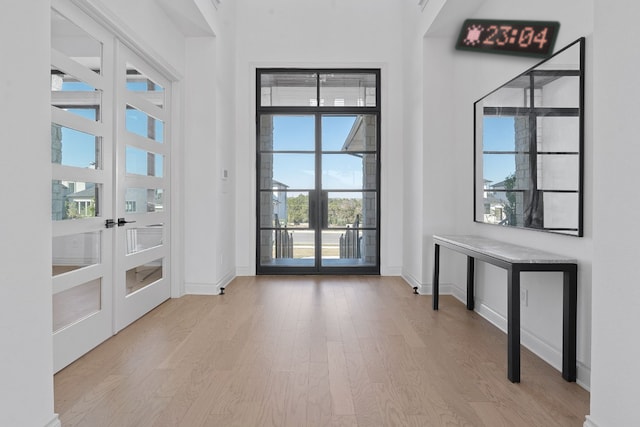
**23:04**
